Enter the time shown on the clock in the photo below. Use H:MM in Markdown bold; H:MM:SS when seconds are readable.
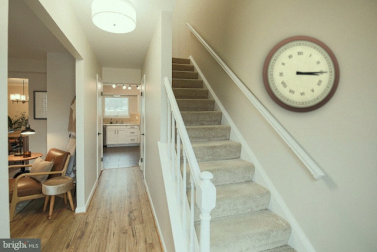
**3:15**
